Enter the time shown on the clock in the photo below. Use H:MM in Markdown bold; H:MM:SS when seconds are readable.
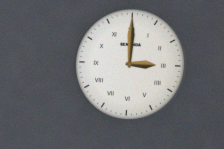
**3:00**
